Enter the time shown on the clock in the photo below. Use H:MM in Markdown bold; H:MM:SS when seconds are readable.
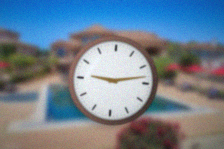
**9:13**
